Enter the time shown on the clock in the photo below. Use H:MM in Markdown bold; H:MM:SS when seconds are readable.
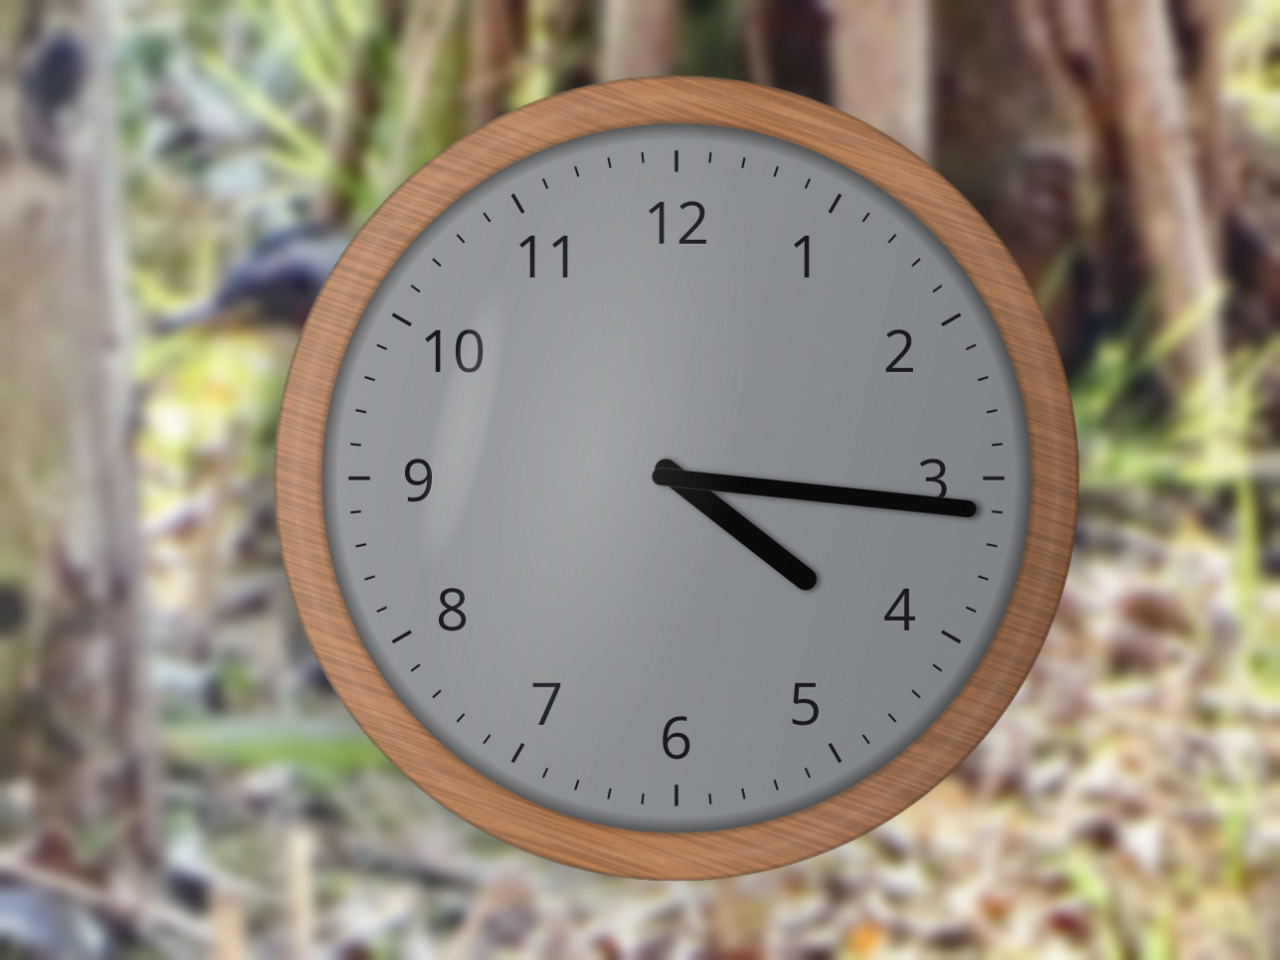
**4:16**
